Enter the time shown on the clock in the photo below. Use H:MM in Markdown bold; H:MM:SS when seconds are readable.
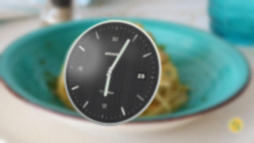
**6:04**
